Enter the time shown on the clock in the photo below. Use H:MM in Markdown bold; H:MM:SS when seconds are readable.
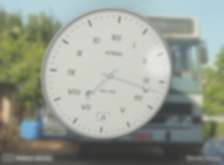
**7:17**
